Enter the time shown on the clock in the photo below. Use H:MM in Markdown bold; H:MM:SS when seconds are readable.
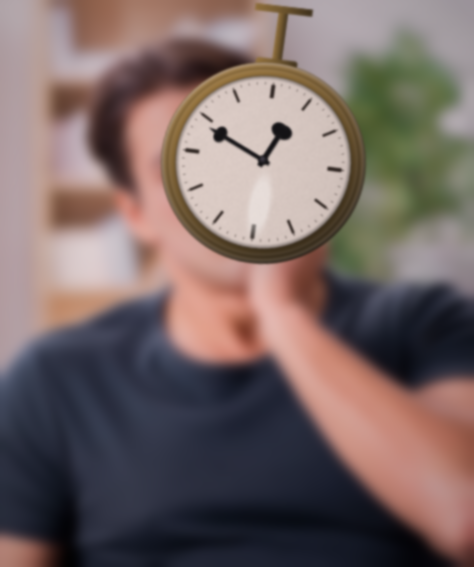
**12:49**
